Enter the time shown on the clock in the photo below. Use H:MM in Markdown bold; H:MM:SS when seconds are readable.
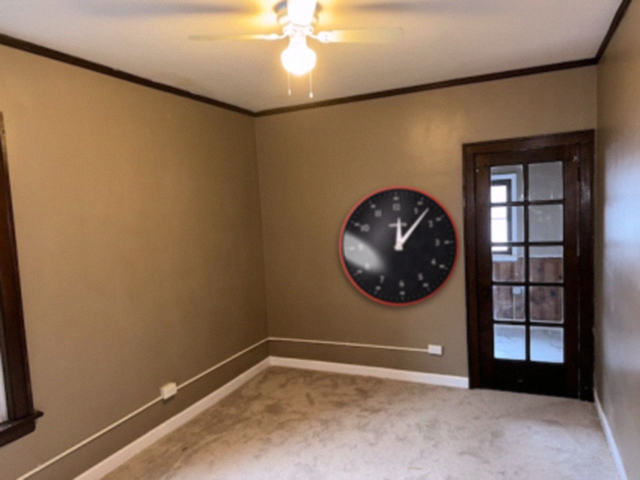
**12:07**
